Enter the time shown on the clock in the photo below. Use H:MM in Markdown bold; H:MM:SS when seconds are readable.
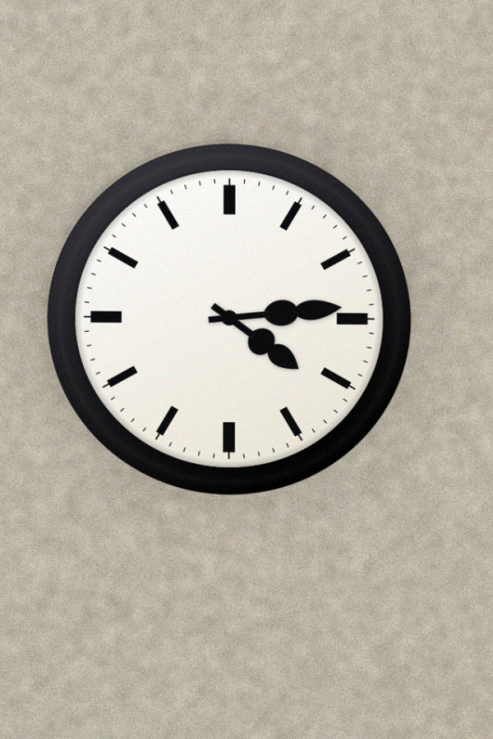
**4:14**
